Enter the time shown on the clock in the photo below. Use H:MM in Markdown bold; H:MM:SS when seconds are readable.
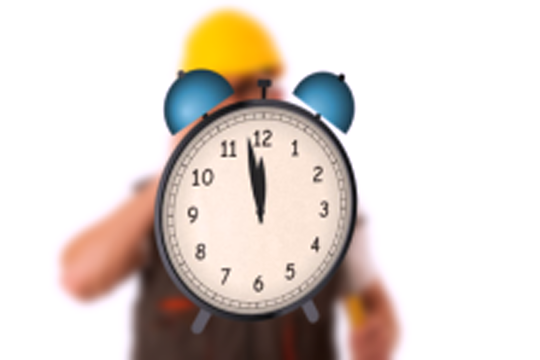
**11:58**
